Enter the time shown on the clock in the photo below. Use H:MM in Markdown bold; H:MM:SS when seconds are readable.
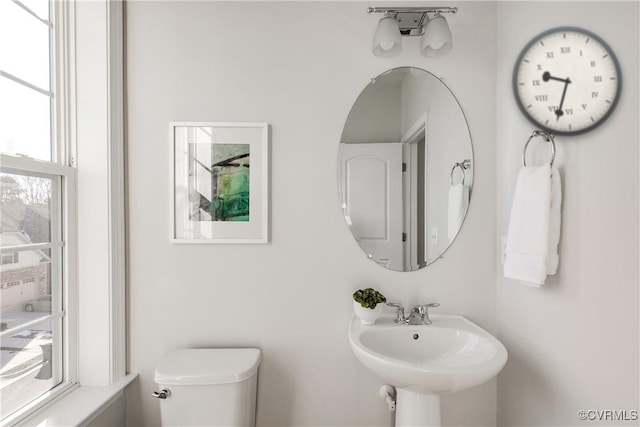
**9:33**
